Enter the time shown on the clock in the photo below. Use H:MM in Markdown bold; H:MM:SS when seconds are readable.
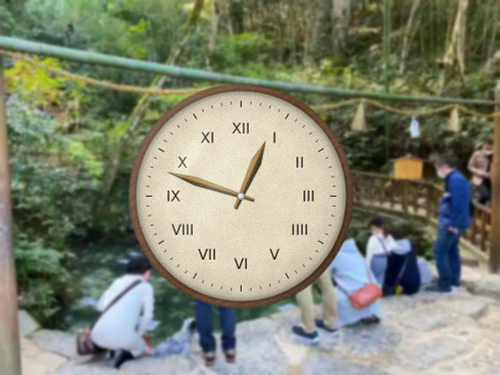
**12:48**
